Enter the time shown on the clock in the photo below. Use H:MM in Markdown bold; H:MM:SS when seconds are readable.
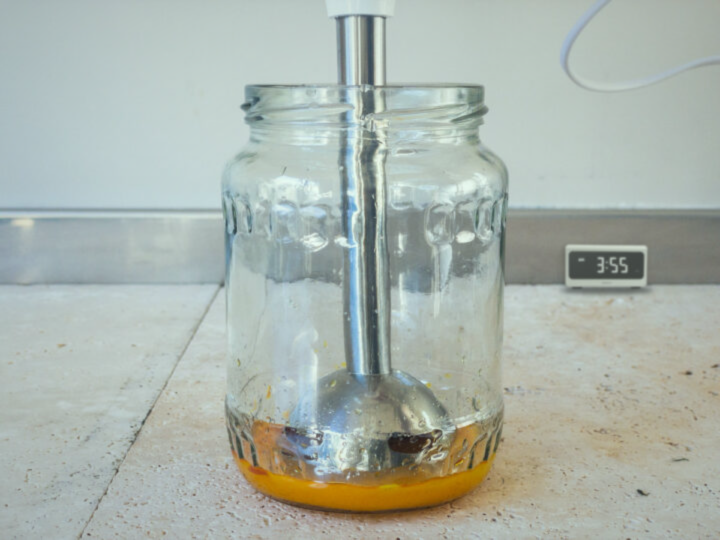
**3:55**
